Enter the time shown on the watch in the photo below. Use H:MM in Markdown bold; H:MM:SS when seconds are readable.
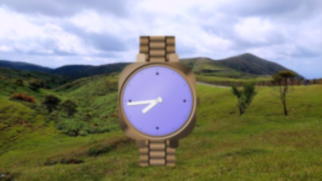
**7:44**
